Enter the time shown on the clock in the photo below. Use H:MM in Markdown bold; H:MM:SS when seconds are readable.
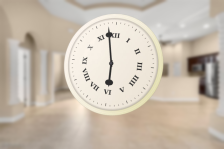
**5:58**
